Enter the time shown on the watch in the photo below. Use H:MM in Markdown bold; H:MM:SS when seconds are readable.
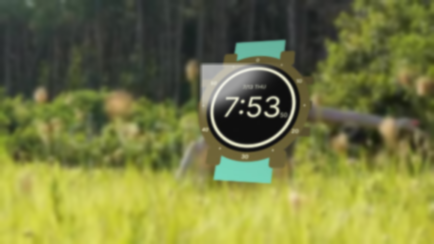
**7:53**
